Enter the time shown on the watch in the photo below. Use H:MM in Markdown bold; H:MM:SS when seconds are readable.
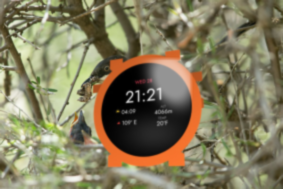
**21:21**
